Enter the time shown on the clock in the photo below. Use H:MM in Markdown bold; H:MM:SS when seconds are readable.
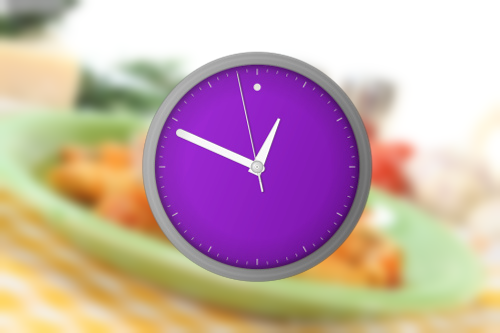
**12:48:58**
